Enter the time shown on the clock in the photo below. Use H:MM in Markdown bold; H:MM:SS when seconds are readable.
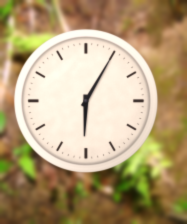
**6:05**
